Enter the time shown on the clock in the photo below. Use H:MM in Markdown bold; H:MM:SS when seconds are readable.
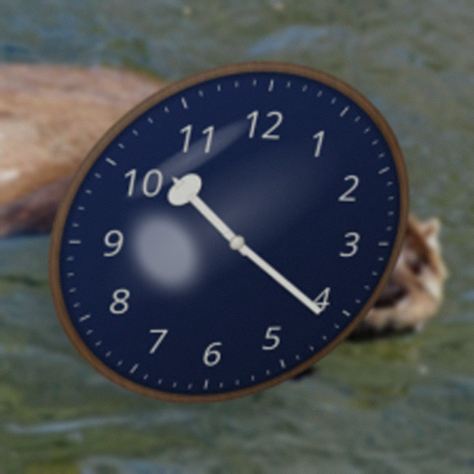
**10:21**
